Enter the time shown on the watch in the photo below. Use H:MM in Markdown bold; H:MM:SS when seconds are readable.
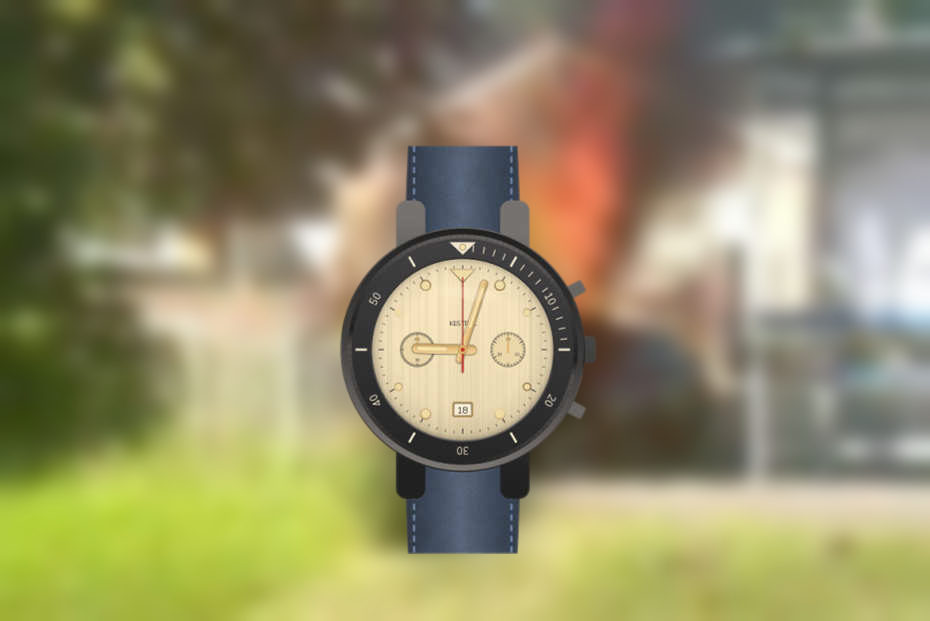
**9:03**
